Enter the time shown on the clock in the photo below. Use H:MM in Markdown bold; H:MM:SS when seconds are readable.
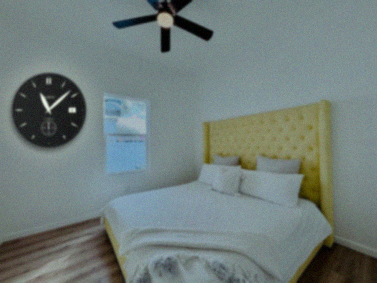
**11:08**
